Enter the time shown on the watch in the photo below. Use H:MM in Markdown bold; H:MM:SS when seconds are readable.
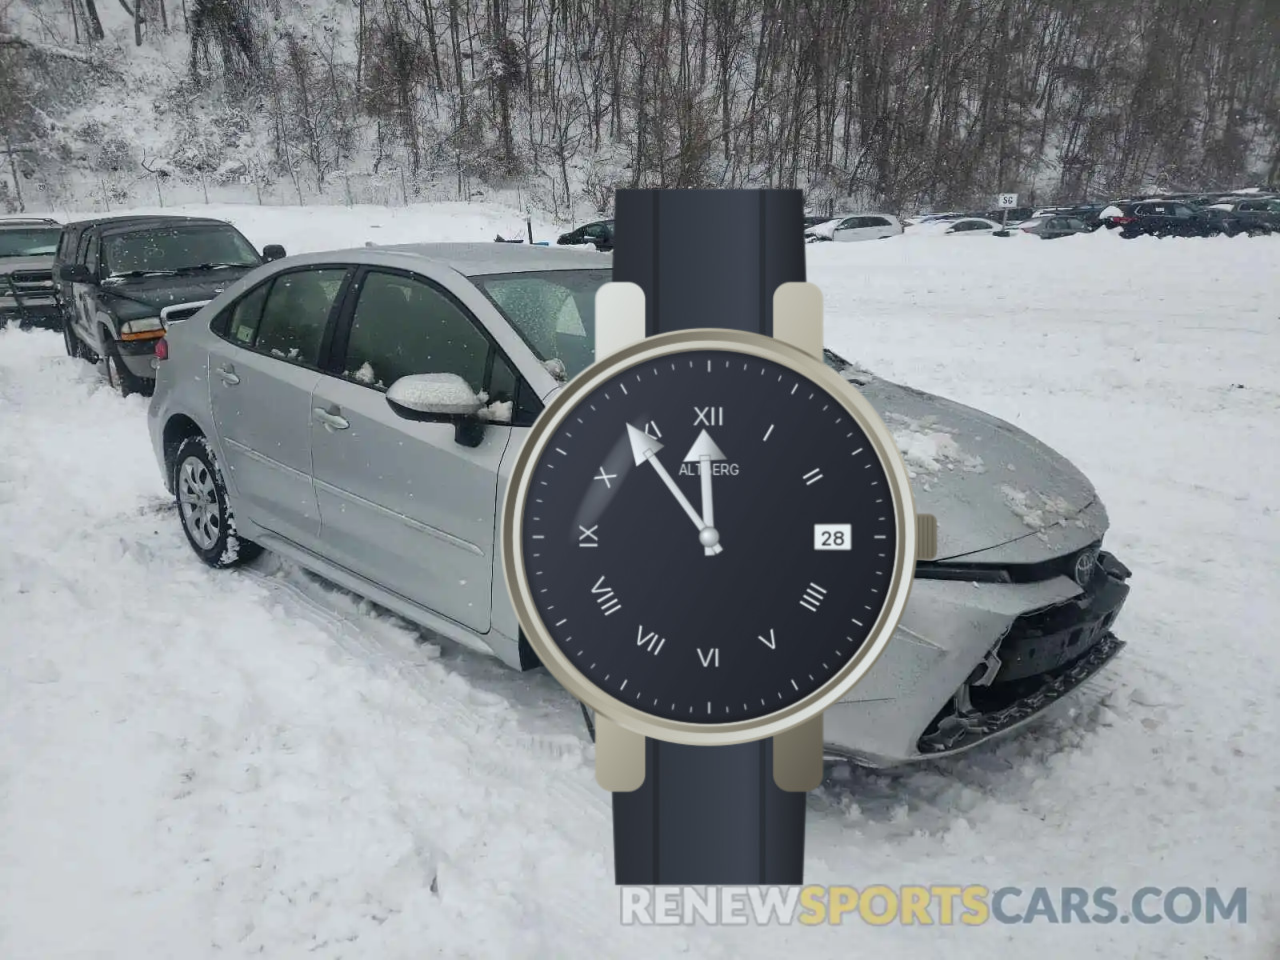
**11:54**
